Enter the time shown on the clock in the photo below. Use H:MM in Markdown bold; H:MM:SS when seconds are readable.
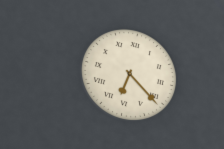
**6:21**
